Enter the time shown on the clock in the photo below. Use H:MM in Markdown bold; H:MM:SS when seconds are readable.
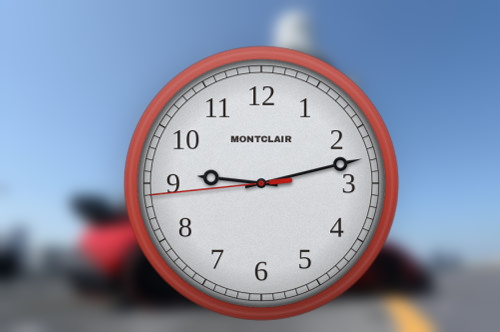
**9:12:44**
